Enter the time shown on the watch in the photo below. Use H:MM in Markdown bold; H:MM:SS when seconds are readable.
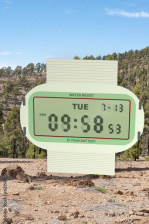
**9:58:53**
